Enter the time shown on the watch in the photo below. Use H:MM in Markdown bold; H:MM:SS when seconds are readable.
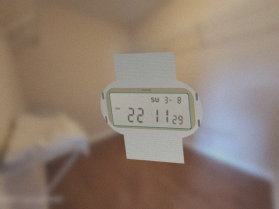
**22:11:29**
